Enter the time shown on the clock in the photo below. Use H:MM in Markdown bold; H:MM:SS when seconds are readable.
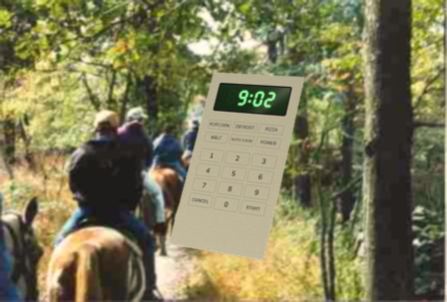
**9:02**
